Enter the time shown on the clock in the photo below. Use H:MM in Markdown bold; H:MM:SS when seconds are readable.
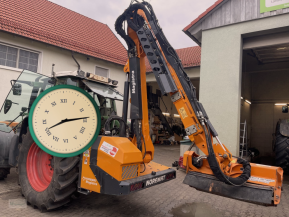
**8:14**
